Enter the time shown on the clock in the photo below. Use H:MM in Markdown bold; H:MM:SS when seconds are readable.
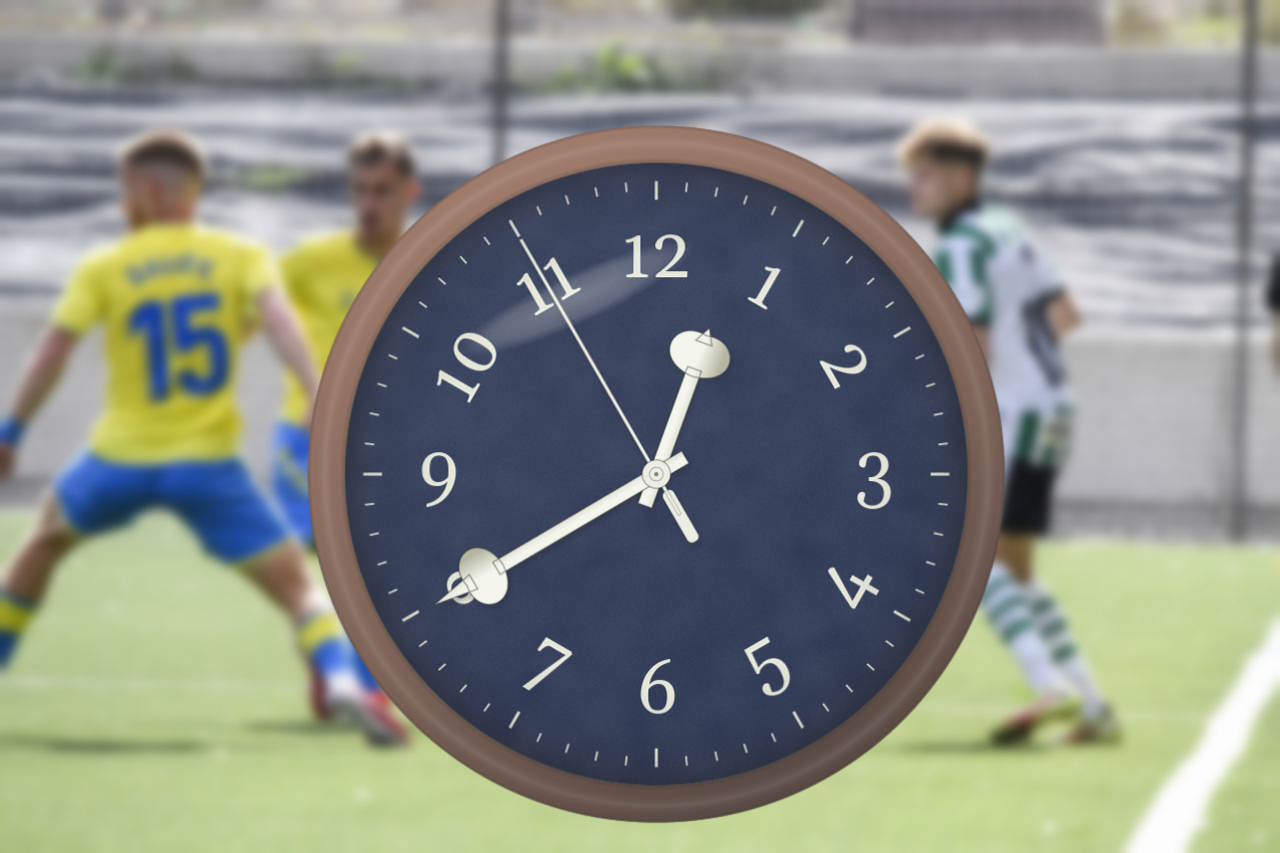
**12:39:55**
